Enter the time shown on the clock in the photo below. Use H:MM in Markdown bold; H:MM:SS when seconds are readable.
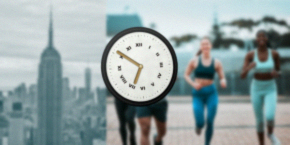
**6:51**
